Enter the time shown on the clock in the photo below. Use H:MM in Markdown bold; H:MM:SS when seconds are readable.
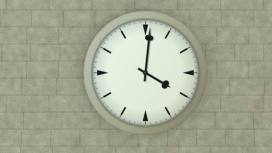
**4:01**
